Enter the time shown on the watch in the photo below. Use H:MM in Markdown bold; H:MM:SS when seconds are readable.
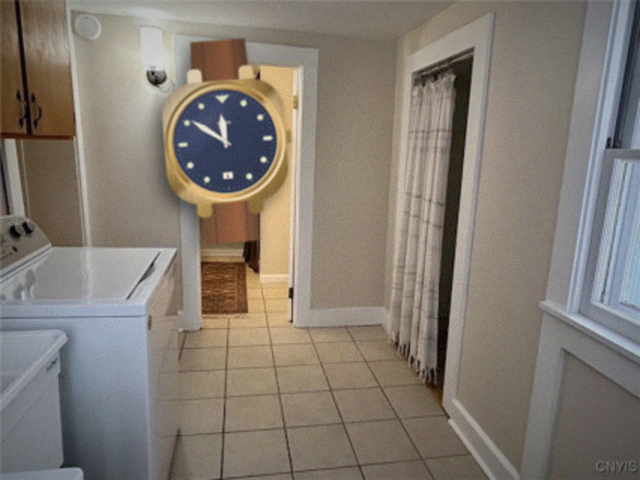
**11:51**
